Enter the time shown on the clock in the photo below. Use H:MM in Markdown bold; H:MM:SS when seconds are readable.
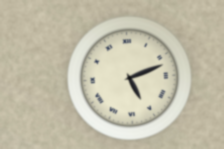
**5:12**
